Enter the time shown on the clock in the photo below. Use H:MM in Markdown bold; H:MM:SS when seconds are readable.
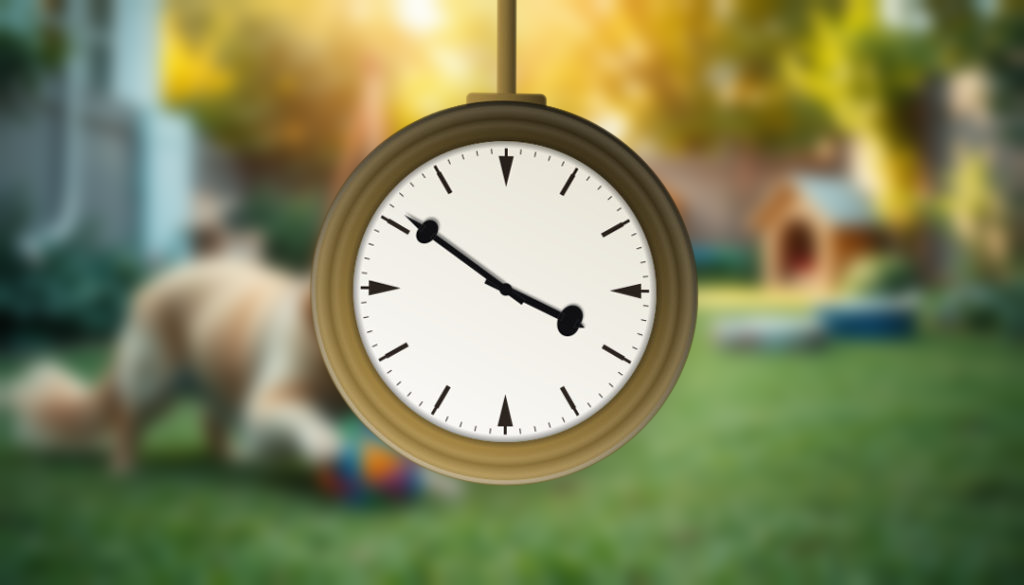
**3:51**
